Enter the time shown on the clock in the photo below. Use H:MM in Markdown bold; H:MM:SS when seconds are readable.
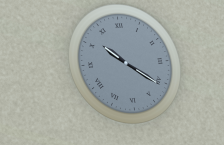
**10:21**
